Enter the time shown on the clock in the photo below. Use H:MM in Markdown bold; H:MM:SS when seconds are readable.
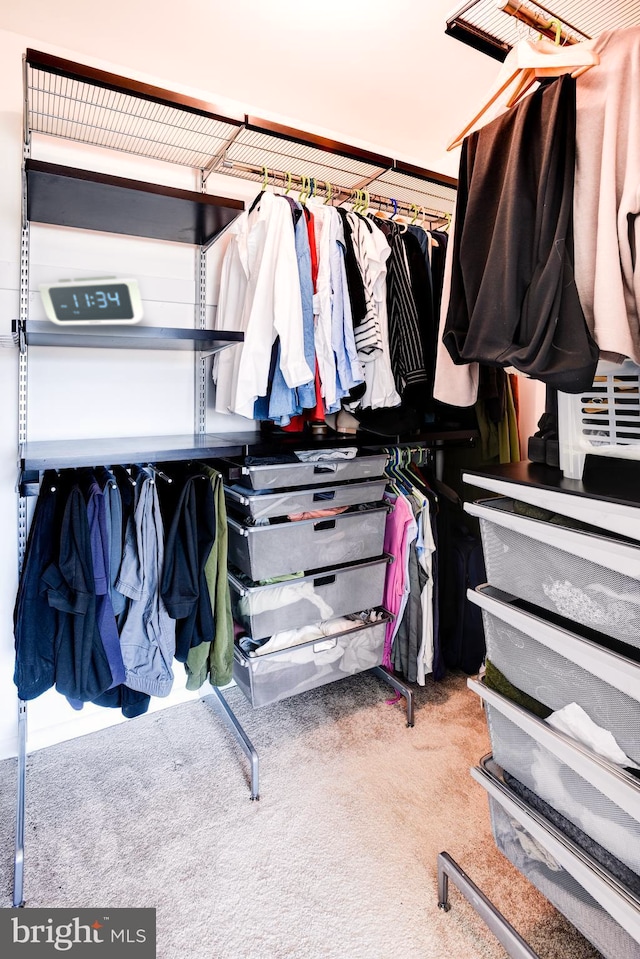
**11:34**
